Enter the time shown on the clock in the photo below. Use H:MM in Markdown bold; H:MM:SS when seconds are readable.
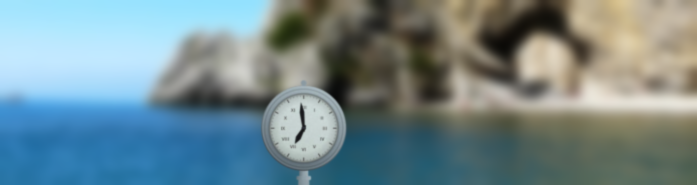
**6:59**
